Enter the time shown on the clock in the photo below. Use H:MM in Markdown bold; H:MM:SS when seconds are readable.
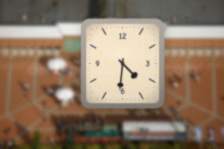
**4:31**
